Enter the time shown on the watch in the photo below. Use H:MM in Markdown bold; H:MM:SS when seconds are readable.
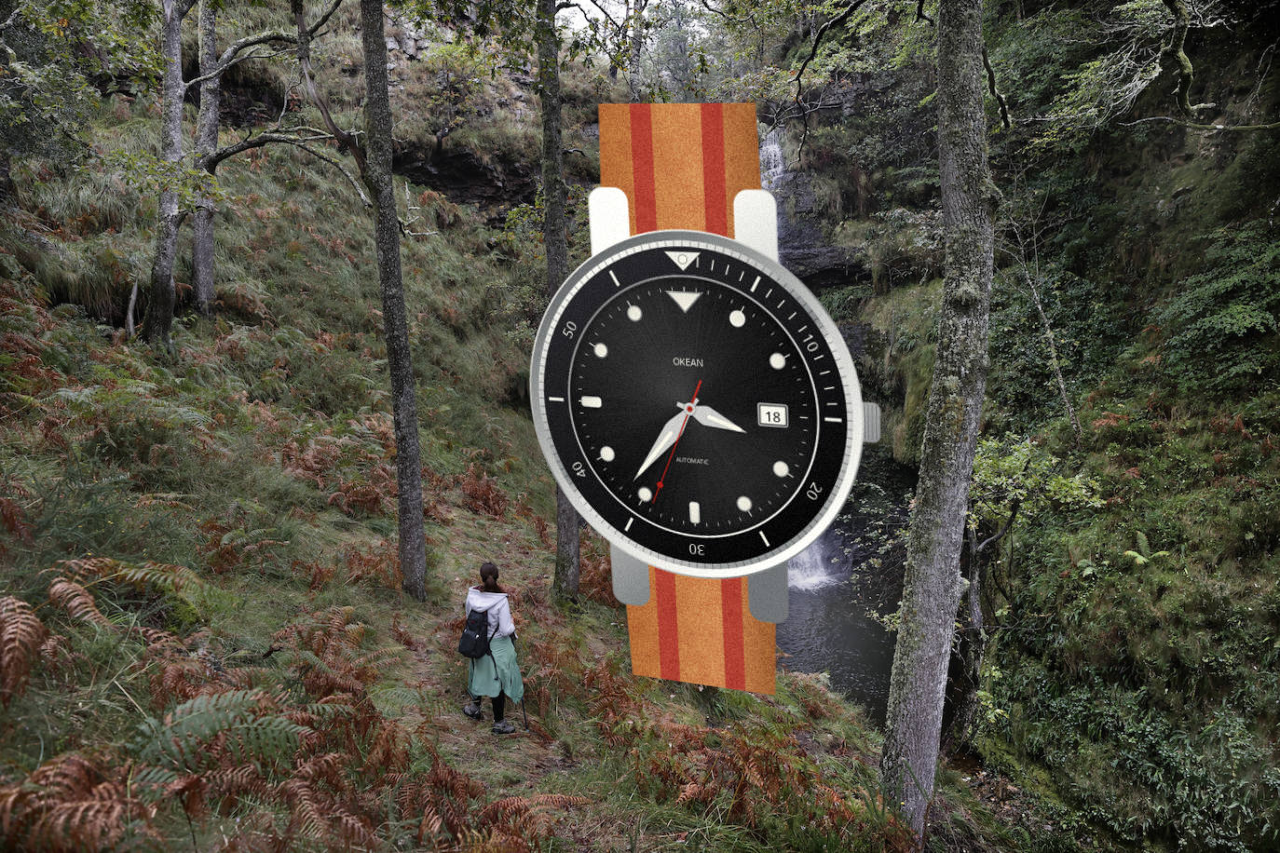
**3:36:34**
